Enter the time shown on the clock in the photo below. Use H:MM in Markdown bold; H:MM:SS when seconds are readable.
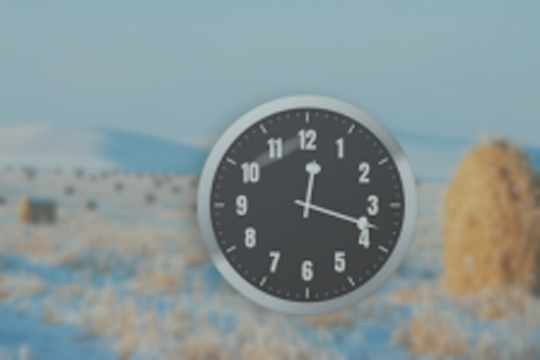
**12:18**
